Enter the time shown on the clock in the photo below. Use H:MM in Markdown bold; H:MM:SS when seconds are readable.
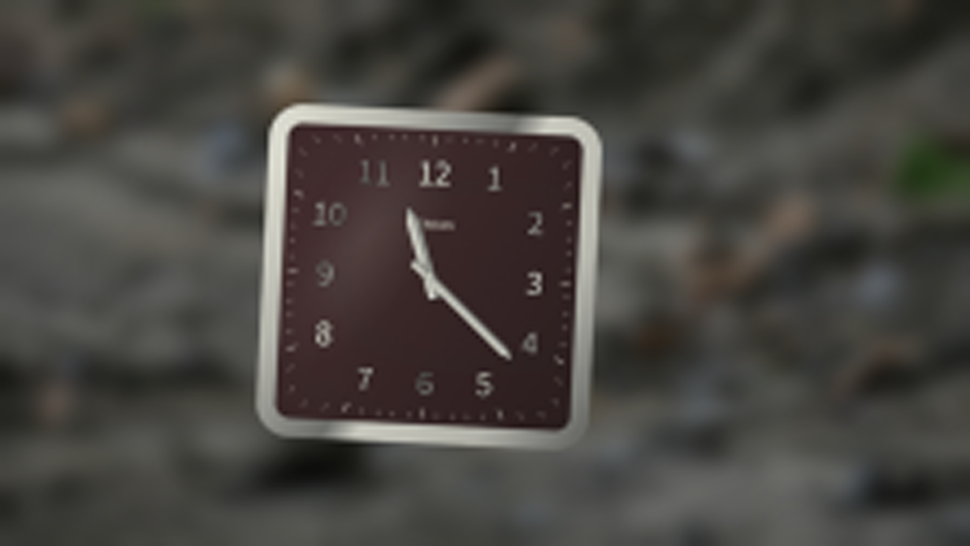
**11:22**
